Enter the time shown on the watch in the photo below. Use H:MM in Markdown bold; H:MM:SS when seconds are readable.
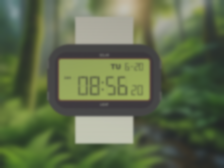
**8:56**
